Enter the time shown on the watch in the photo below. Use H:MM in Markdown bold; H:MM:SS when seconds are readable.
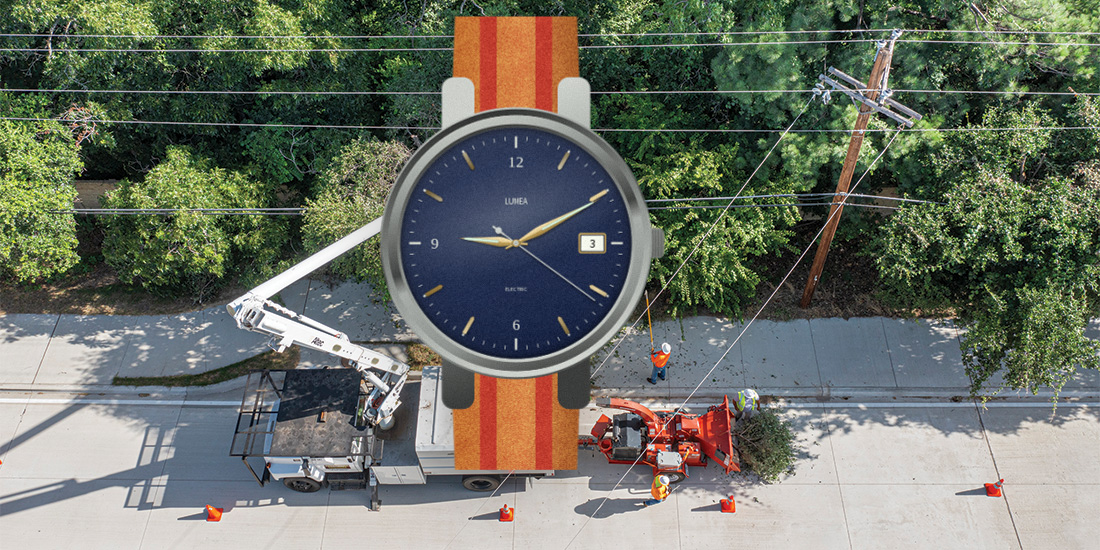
**9:10:21**
